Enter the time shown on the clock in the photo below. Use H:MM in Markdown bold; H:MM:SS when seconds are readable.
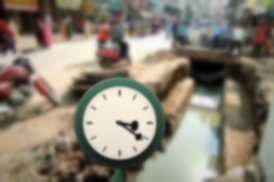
**3:21**
